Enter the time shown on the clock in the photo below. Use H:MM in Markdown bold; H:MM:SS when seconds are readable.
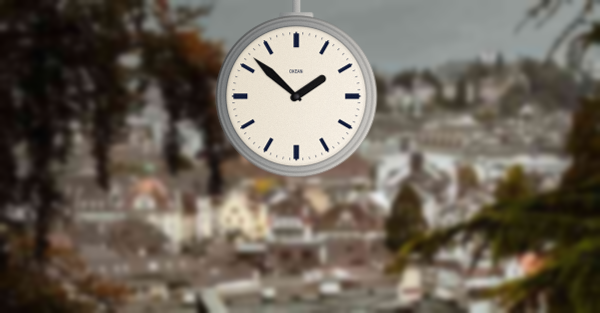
**1:52**
